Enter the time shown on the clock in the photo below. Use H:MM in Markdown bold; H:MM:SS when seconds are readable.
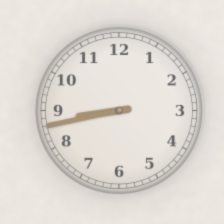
**8:43**
